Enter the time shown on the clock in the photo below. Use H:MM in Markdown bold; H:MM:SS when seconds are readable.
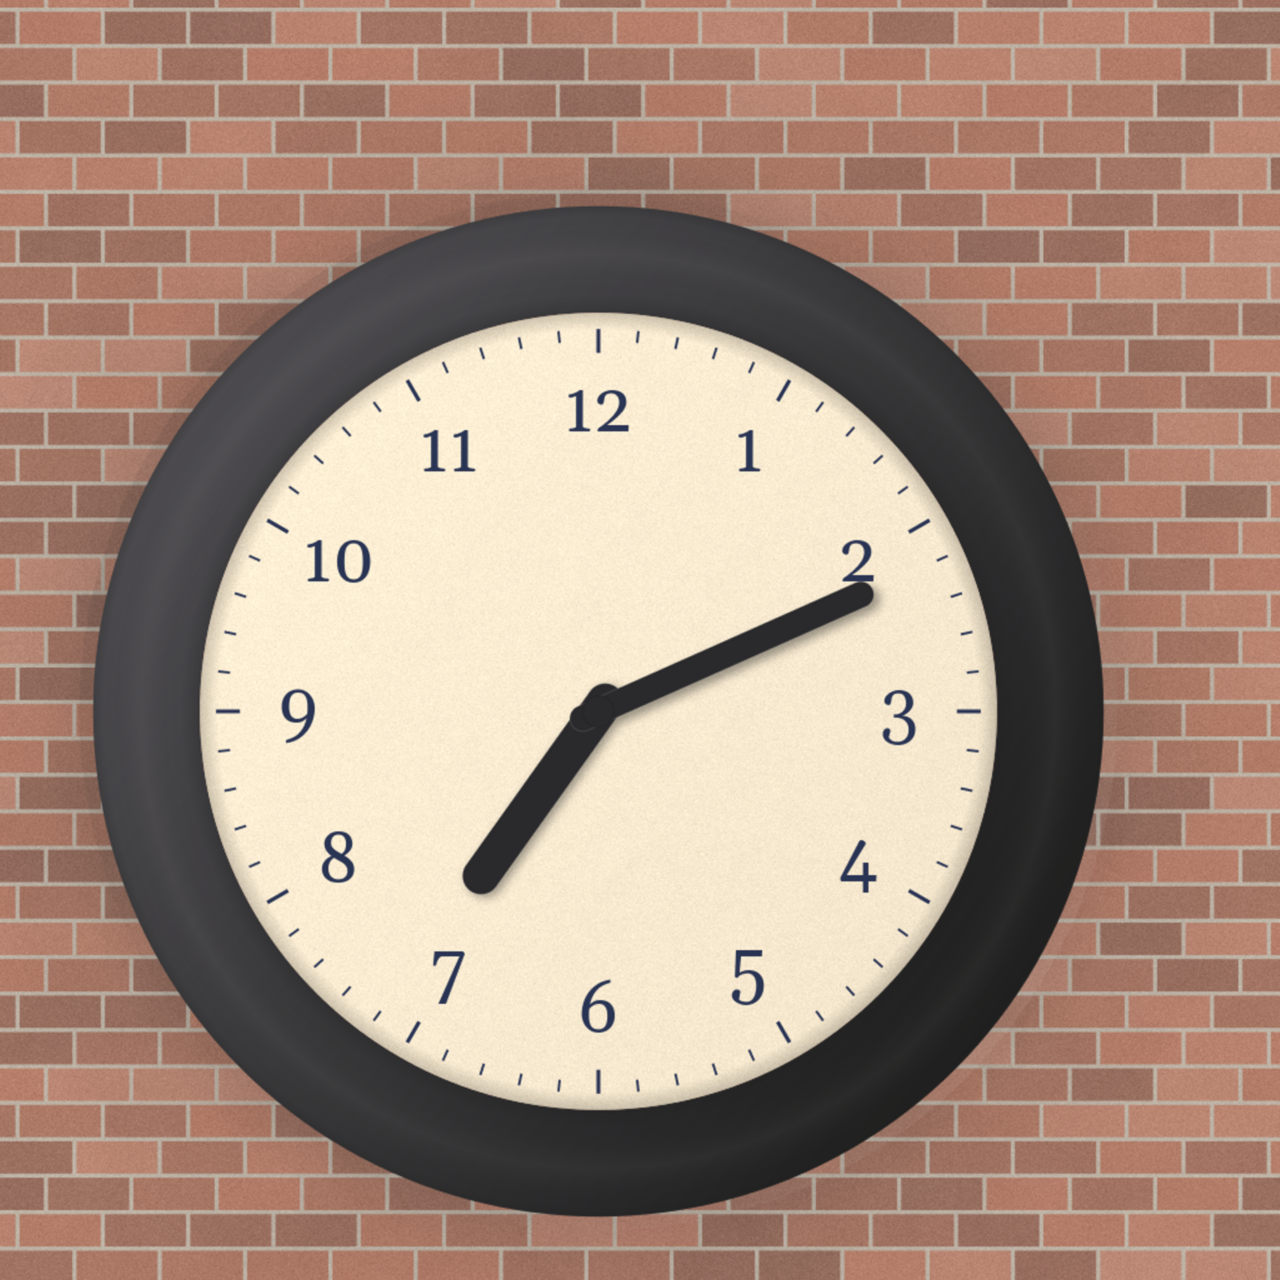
**7:11**
